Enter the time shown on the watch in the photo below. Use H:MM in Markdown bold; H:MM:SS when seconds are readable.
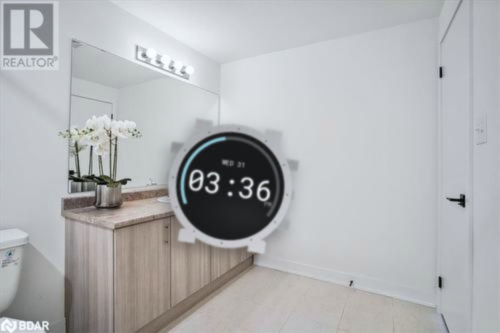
**3:36**
